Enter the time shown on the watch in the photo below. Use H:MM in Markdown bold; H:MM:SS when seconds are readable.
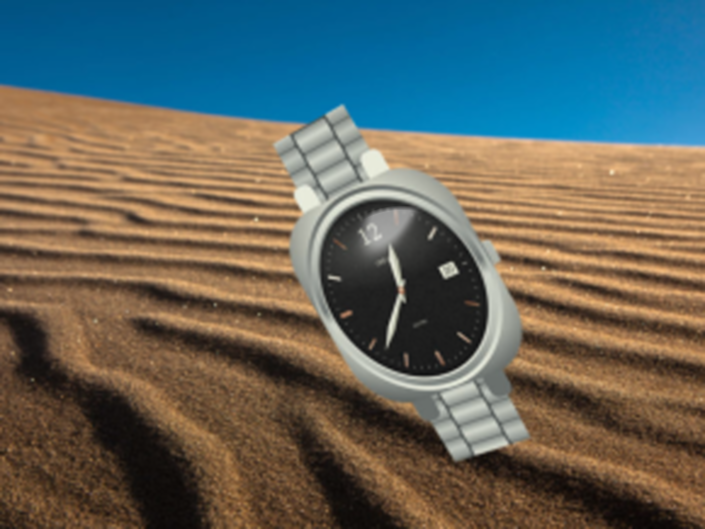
**12:38**
